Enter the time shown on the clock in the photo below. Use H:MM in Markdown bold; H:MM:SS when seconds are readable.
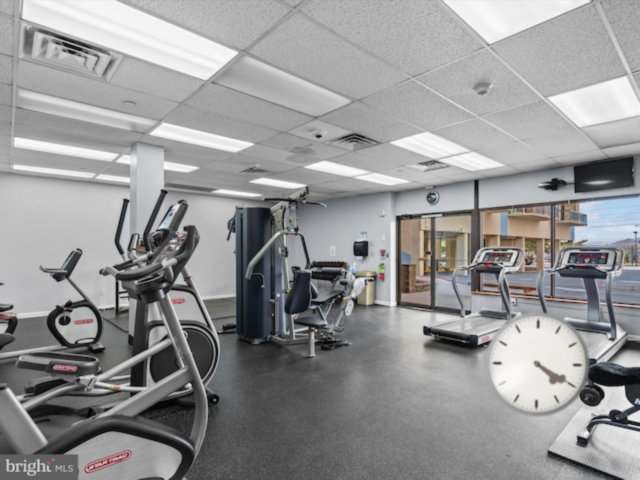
**4:20**
